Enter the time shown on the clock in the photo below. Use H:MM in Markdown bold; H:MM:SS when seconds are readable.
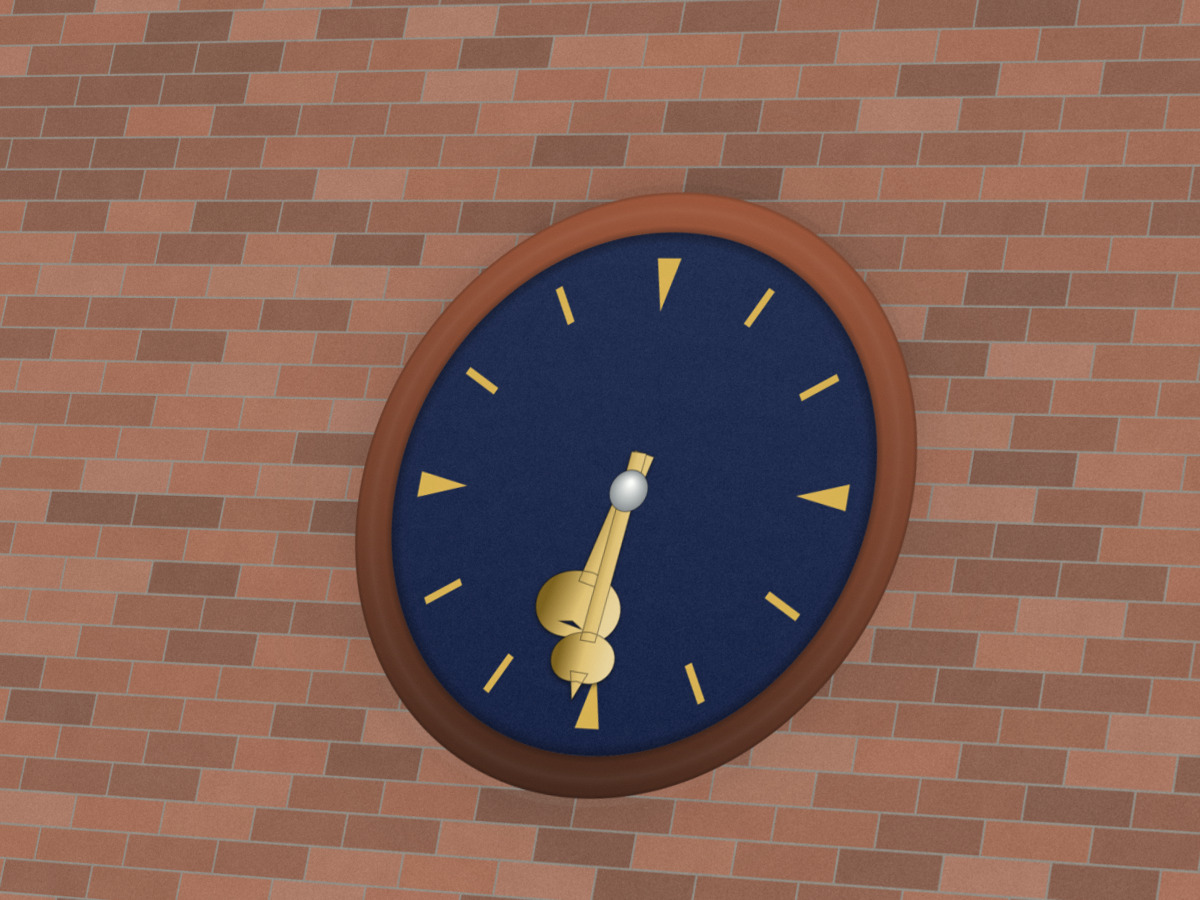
**6:31**
